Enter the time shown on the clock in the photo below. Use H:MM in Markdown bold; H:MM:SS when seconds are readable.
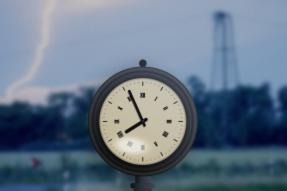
**7:56**
